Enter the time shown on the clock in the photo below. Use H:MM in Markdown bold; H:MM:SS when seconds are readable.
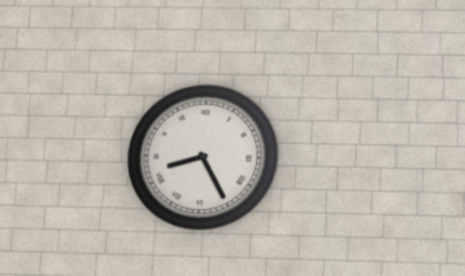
**8:25**
